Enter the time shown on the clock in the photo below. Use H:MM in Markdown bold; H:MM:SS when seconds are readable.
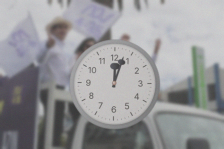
**12:03**
